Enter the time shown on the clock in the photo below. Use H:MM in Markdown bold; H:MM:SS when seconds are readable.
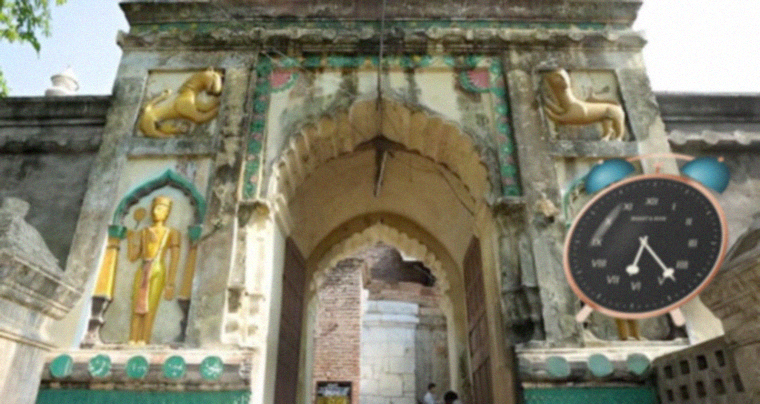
**6:23**
